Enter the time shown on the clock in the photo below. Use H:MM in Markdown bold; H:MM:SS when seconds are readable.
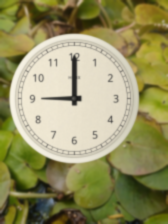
**9:00**
